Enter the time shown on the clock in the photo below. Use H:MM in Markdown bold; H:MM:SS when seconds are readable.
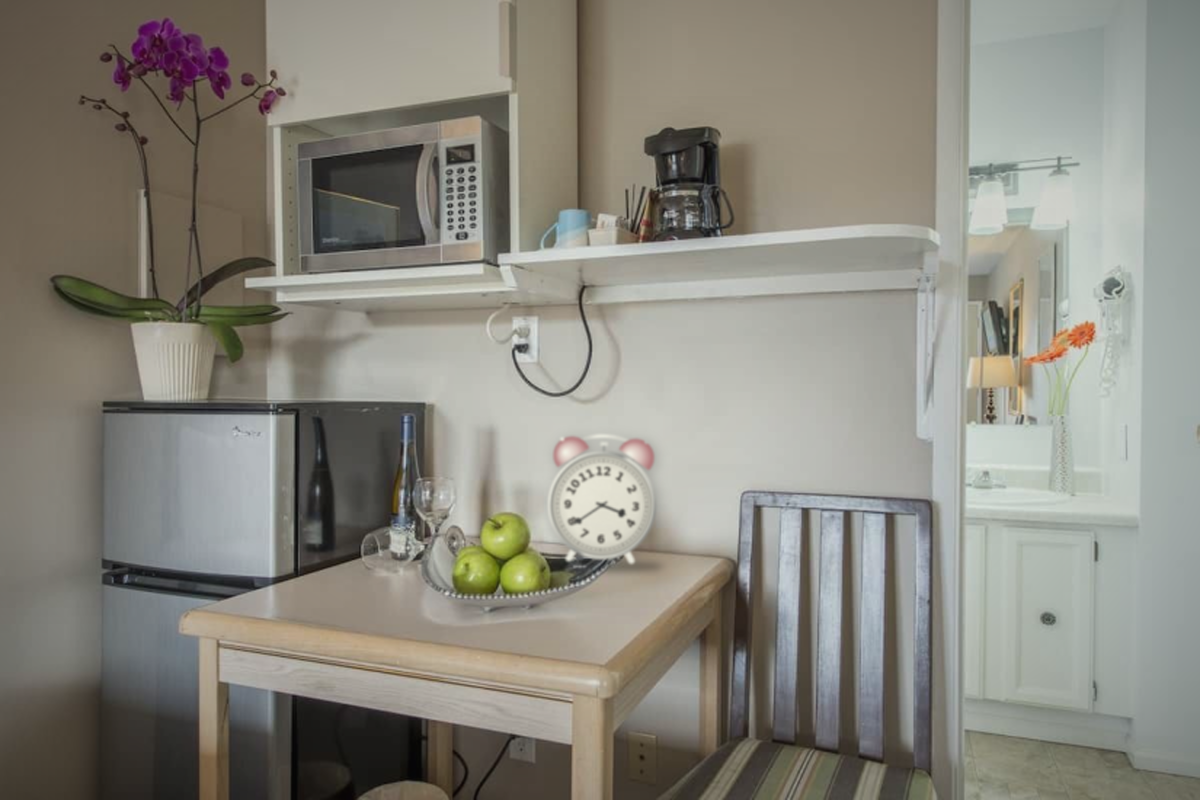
**3:39**
